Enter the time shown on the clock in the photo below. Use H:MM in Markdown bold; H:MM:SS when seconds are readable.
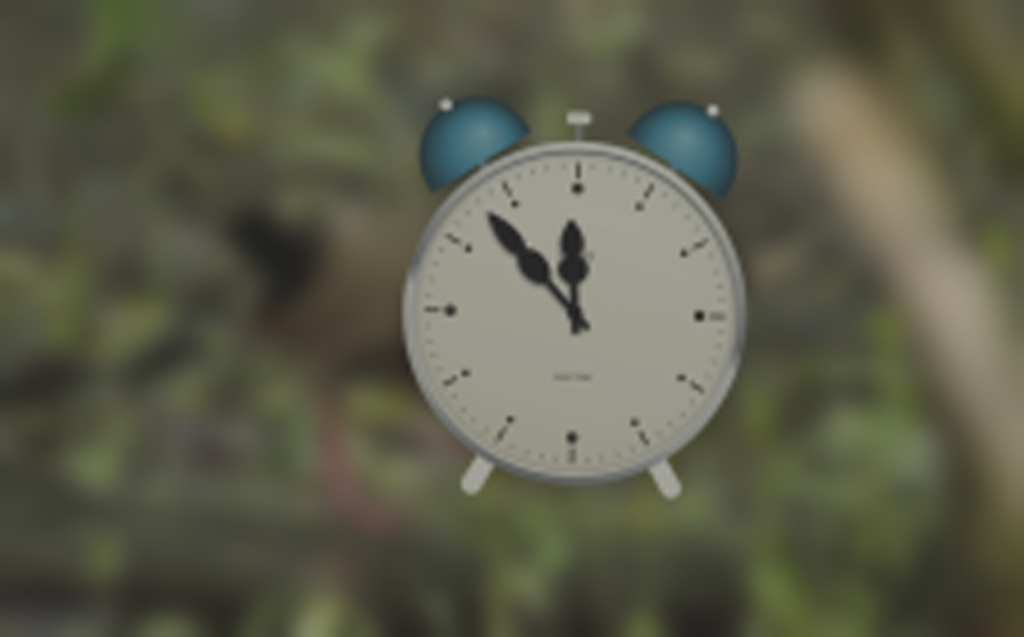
**11:53**
